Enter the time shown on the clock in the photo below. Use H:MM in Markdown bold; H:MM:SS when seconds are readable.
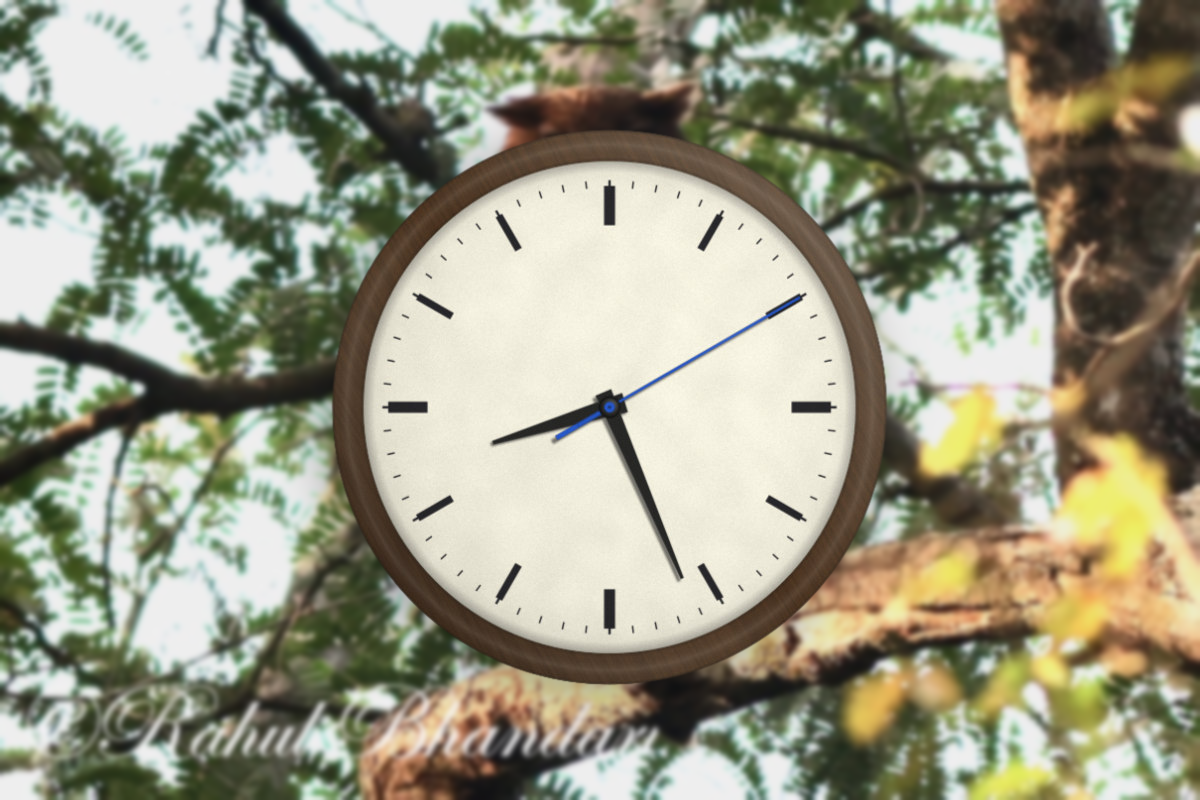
**8:26:10**
